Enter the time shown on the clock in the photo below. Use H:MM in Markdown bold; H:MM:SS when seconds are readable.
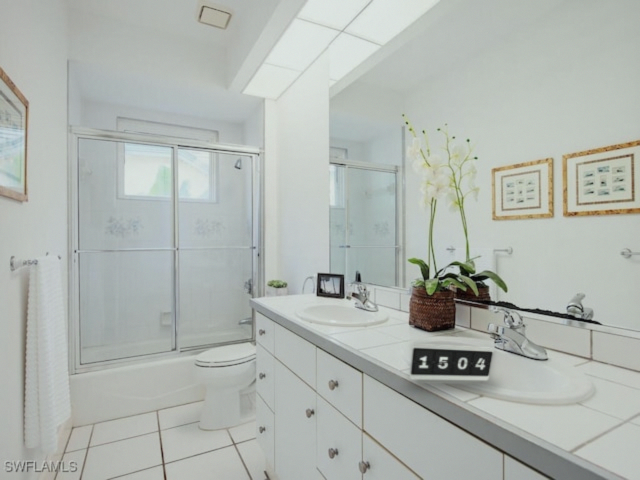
**15:04**
